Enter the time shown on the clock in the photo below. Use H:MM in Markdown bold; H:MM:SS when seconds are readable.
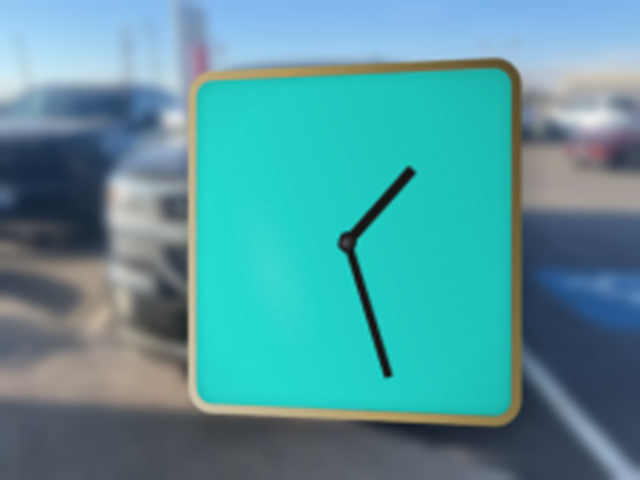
**1:27**
